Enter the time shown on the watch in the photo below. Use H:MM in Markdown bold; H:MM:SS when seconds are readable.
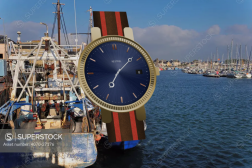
**7:08**
